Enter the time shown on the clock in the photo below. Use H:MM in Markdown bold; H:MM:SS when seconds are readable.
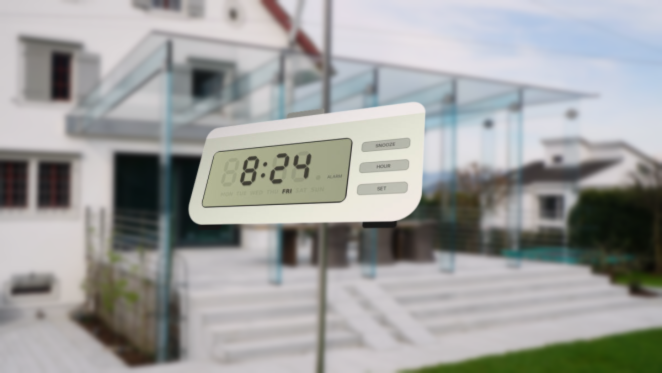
**8:24**
